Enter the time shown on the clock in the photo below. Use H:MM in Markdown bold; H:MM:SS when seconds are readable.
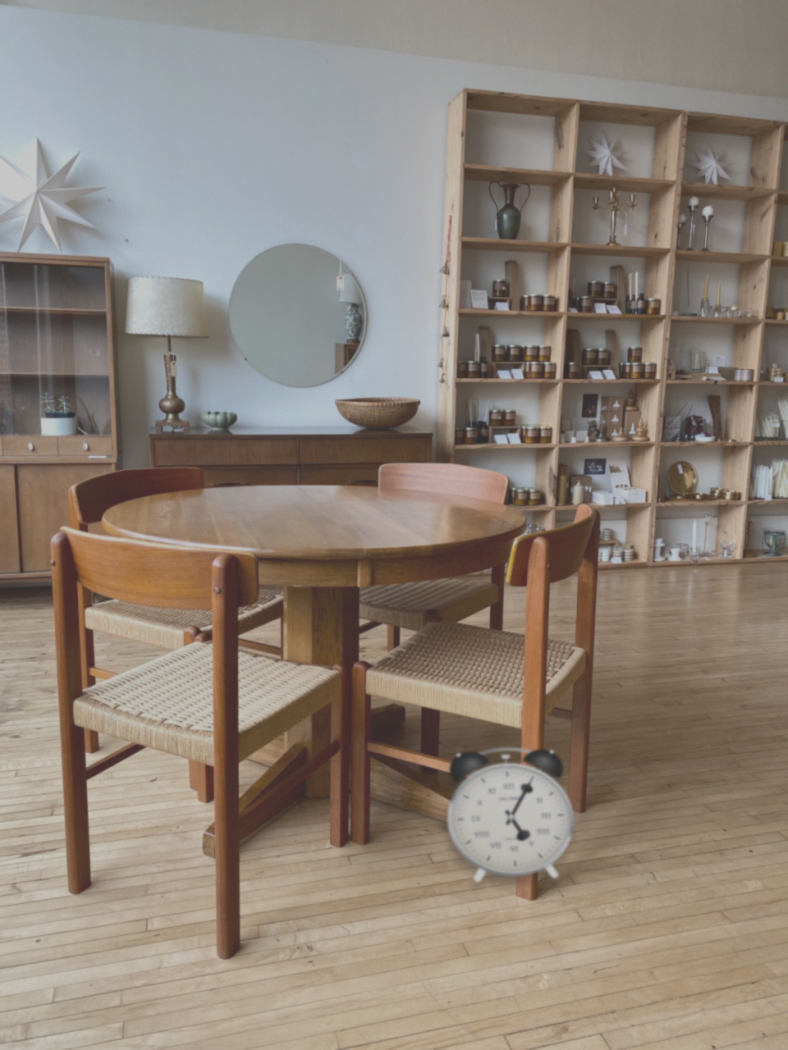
**5:05**
